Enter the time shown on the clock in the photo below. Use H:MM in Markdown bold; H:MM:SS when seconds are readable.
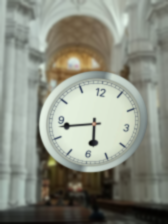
**5:43**
